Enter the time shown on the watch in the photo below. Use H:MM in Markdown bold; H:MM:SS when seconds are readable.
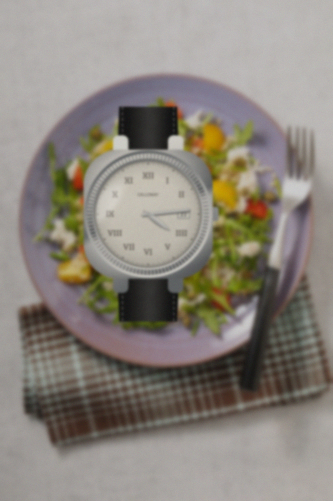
**4:14**
